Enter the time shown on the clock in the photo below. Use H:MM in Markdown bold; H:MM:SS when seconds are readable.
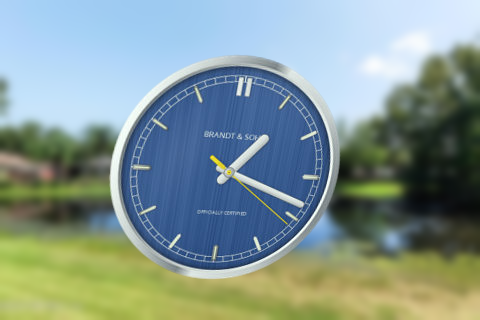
**1:18:21**
